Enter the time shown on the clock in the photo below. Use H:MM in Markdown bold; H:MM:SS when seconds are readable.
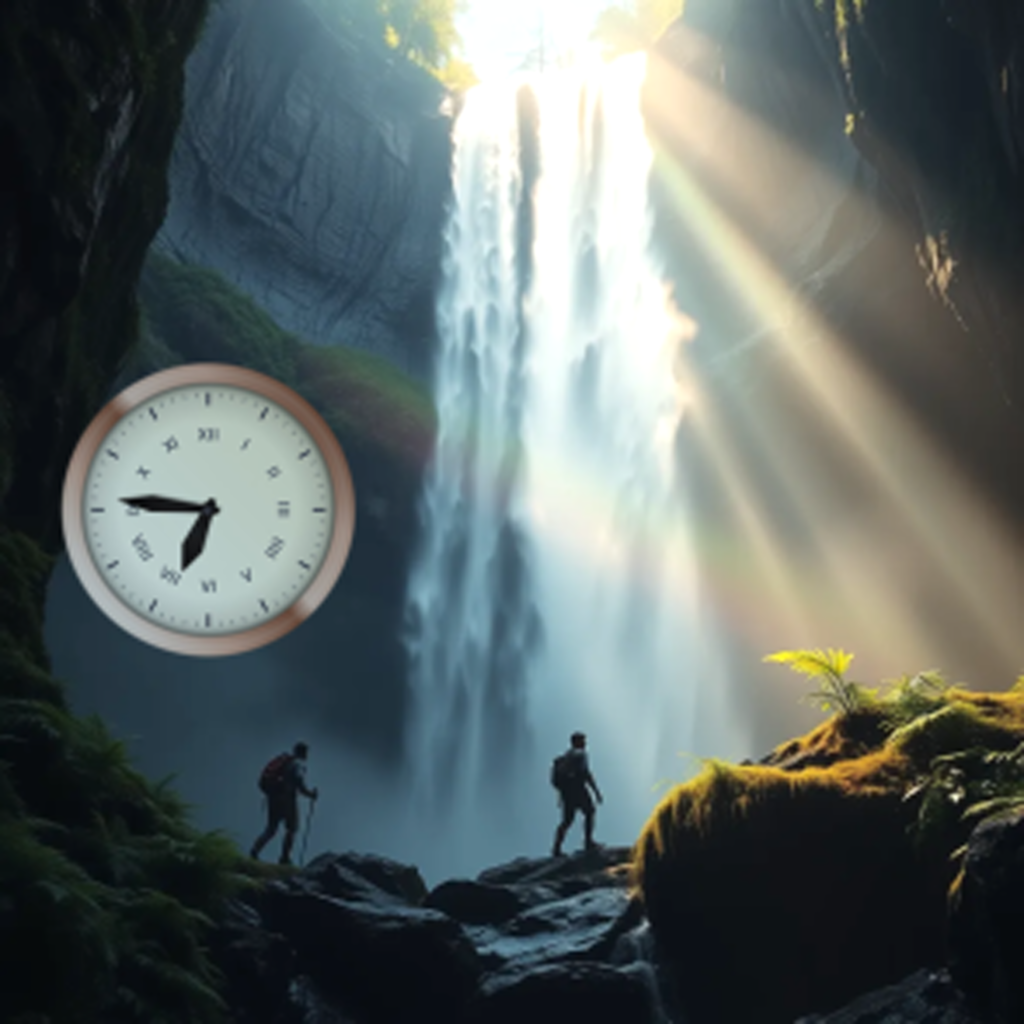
**6:46**
